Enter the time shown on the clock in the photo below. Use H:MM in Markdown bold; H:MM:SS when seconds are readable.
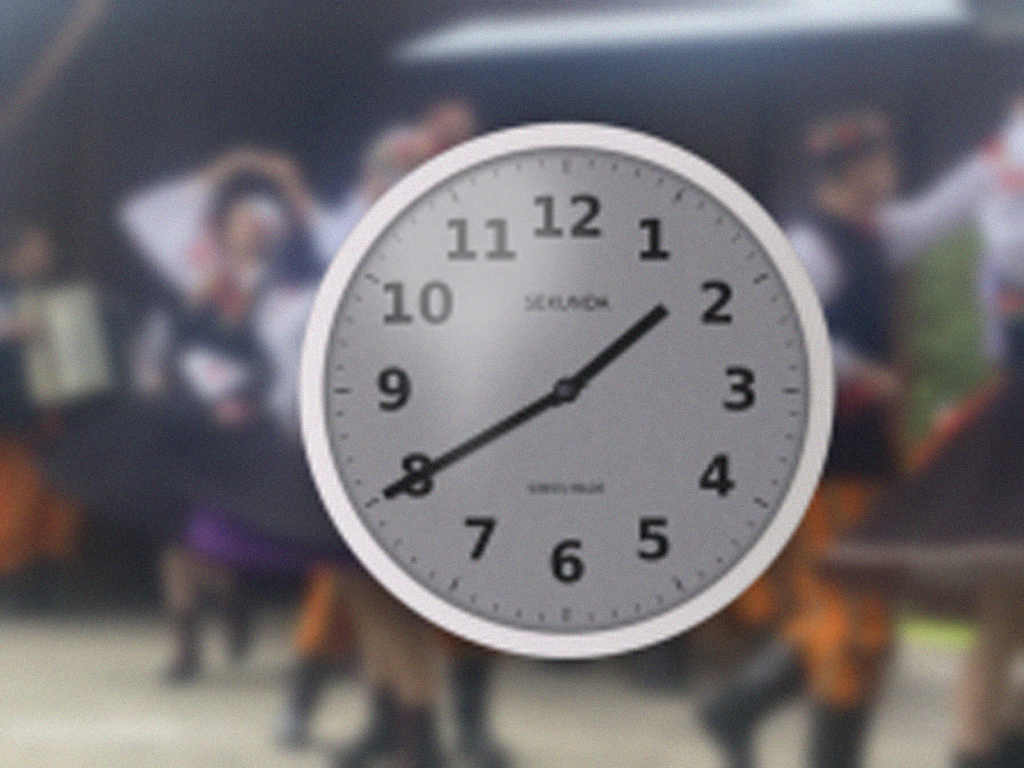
**1:40**
